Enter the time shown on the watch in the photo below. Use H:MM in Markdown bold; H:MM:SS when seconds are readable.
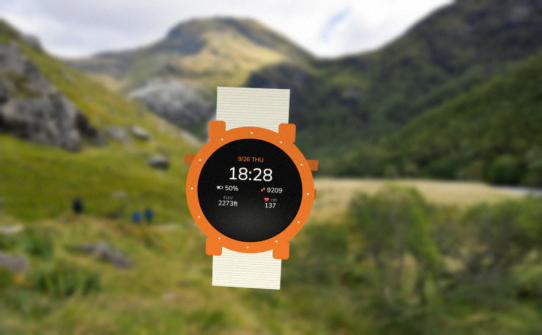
**18:28**
